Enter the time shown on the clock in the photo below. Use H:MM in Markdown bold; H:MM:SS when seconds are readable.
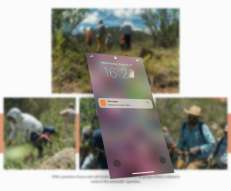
**16:21**
